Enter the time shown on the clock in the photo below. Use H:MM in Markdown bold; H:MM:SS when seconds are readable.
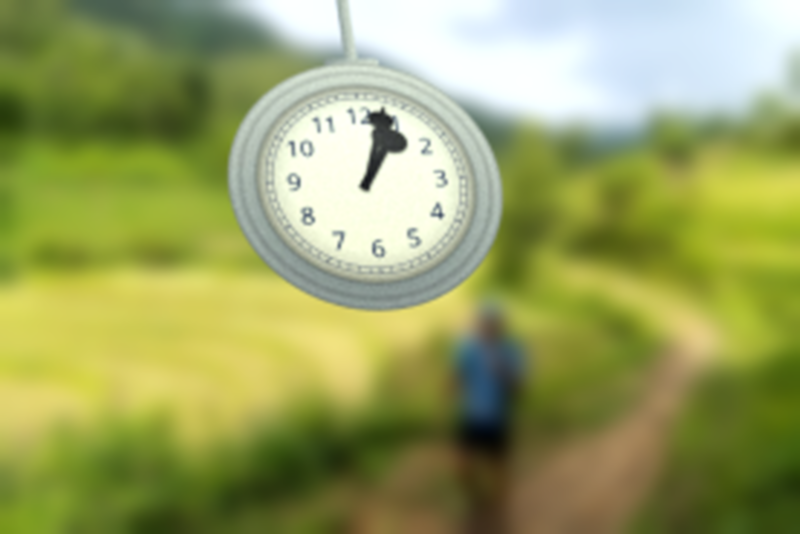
**1:03**
